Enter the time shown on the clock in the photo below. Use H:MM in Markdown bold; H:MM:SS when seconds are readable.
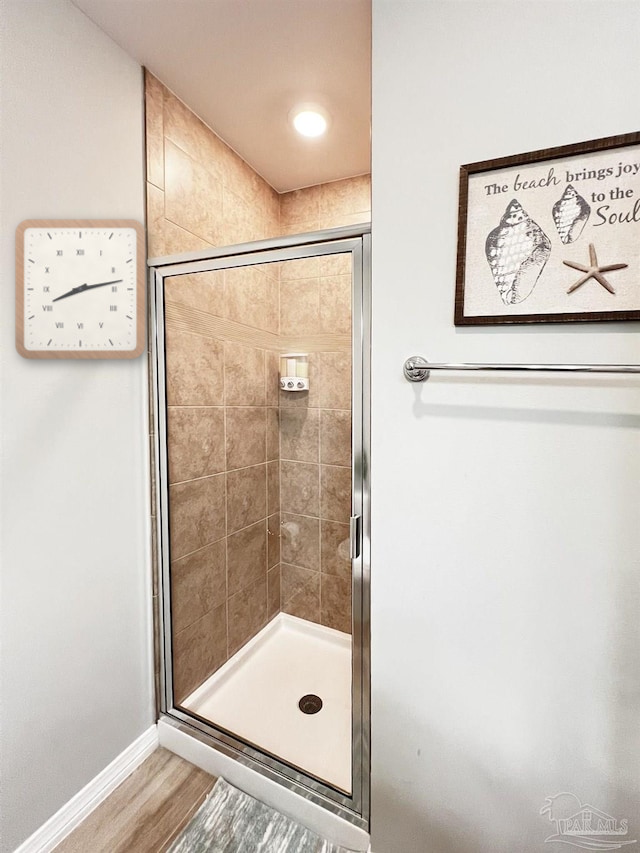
**8:13**
